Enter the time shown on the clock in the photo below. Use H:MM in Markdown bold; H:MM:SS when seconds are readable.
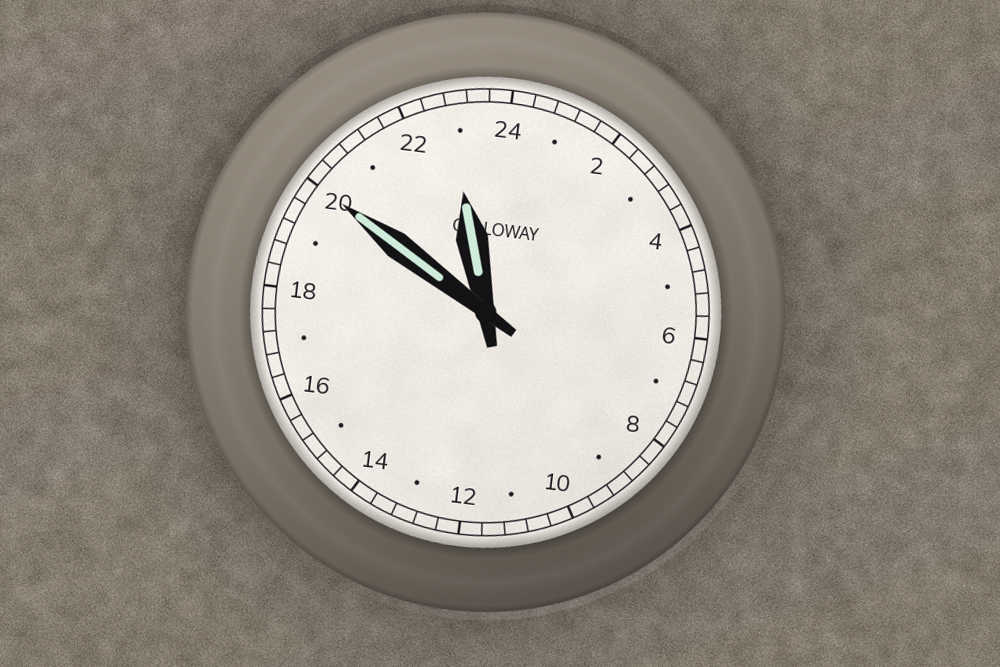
**22:50**
